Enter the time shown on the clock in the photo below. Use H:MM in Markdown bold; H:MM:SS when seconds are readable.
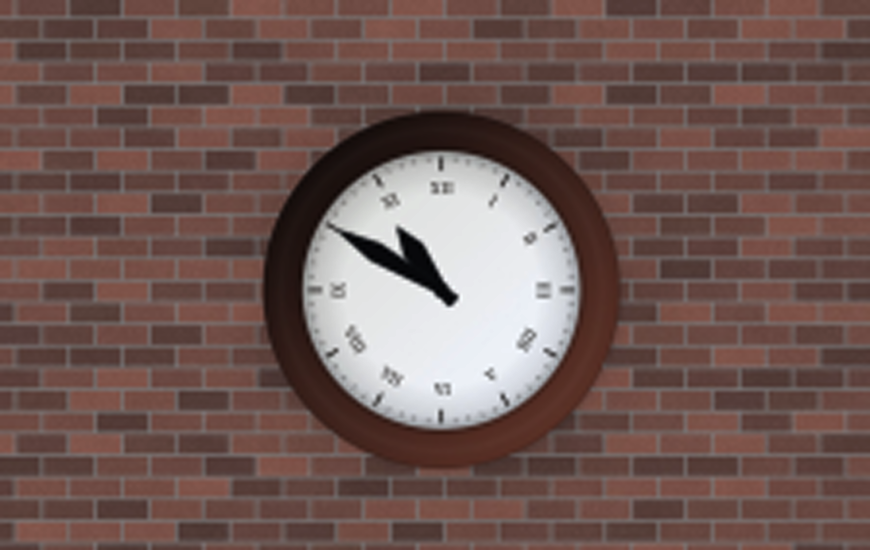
**10:50**
